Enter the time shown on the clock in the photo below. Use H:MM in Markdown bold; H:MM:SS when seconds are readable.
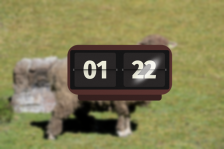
**1:22**
